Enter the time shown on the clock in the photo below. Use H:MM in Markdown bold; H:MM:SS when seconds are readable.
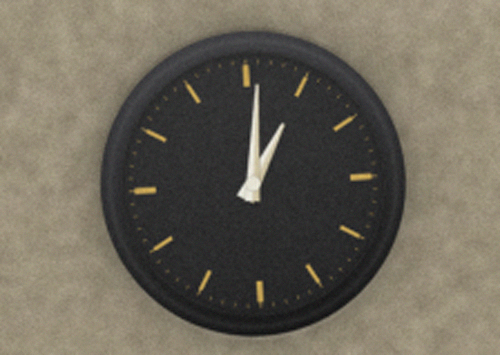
**1:01**
